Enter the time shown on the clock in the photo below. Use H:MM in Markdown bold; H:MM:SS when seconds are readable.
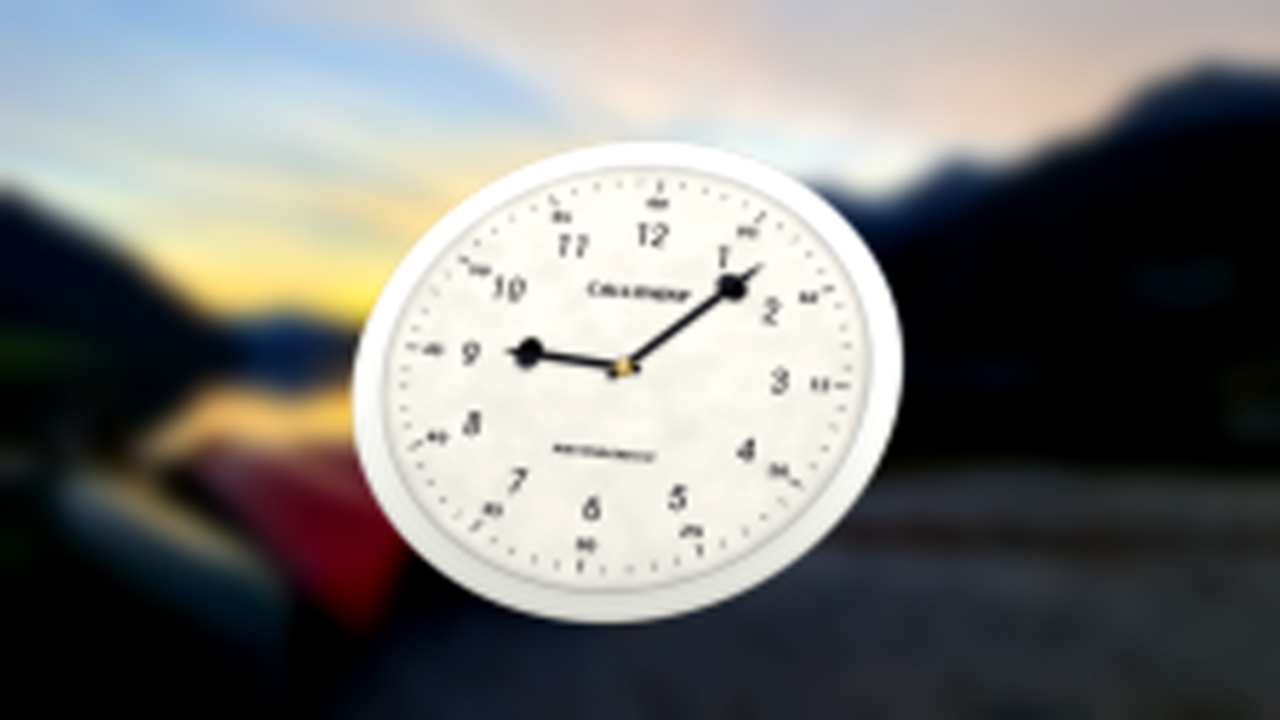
**9:07**
